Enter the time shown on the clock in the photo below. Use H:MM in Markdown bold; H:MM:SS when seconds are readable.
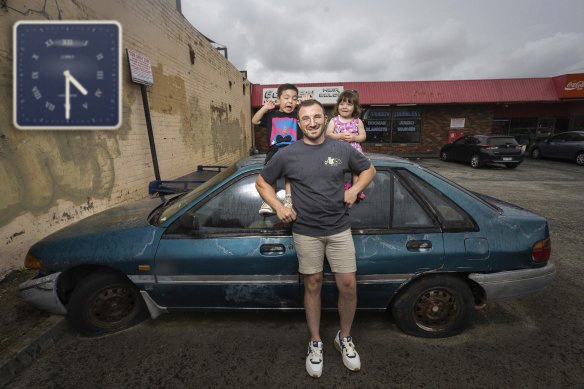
**4:30**
